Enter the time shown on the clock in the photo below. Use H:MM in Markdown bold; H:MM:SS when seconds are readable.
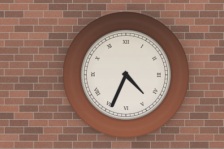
**4:34**
